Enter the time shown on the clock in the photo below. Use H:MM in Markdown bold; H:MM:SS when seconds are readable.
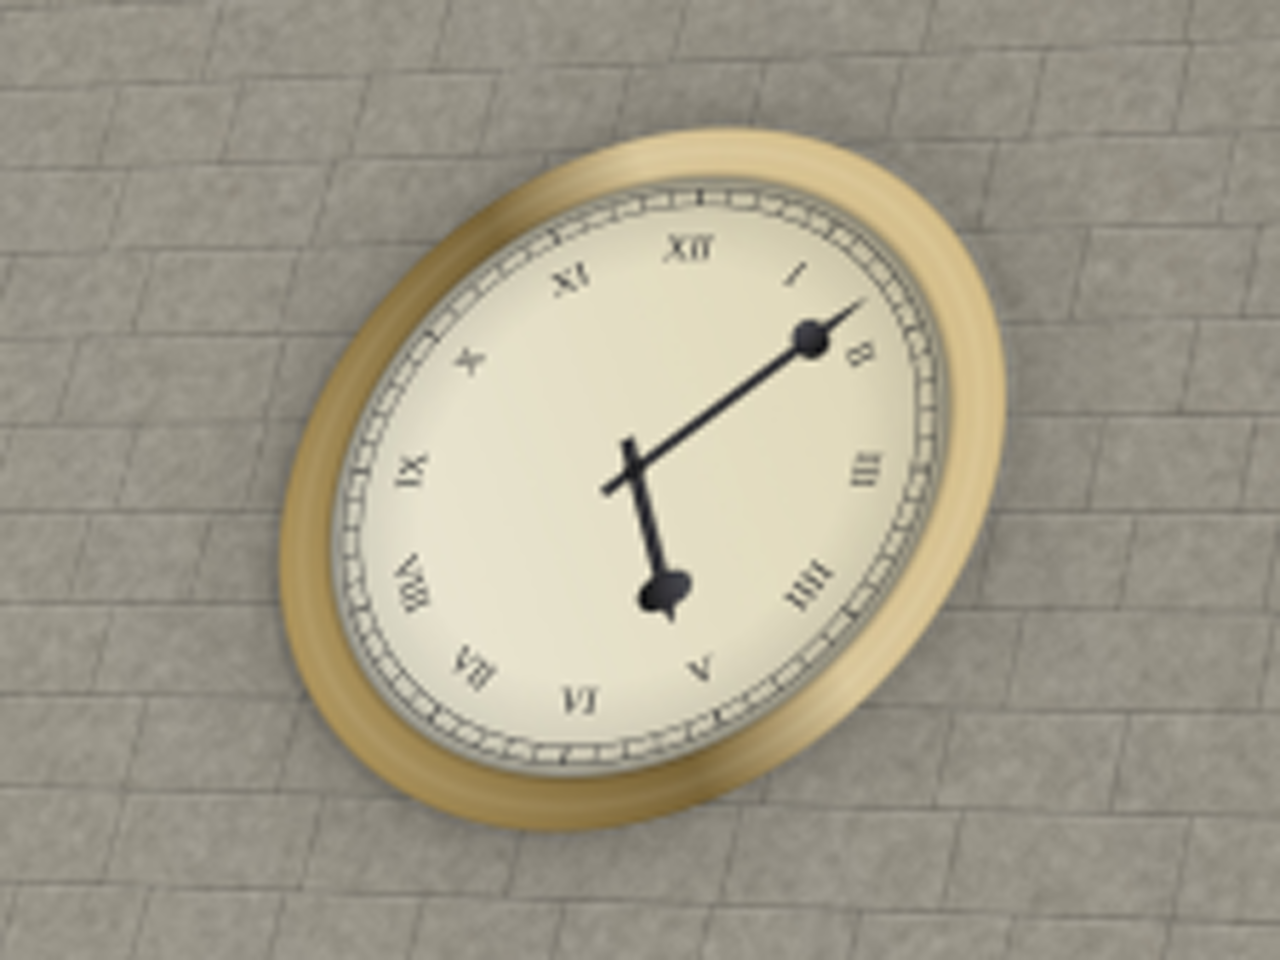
**5:08**
